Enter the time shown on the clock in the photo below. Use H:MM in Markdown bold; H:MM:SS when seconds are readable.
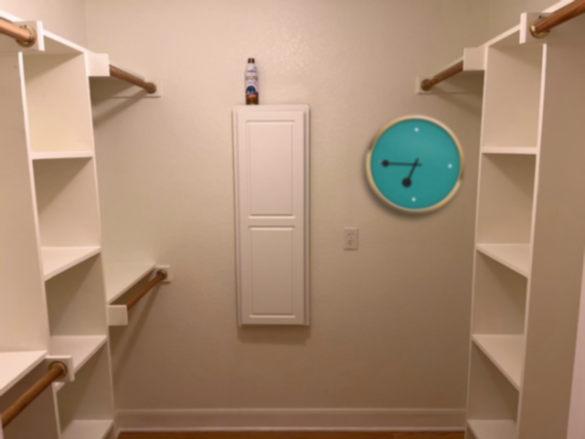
**6:45**
